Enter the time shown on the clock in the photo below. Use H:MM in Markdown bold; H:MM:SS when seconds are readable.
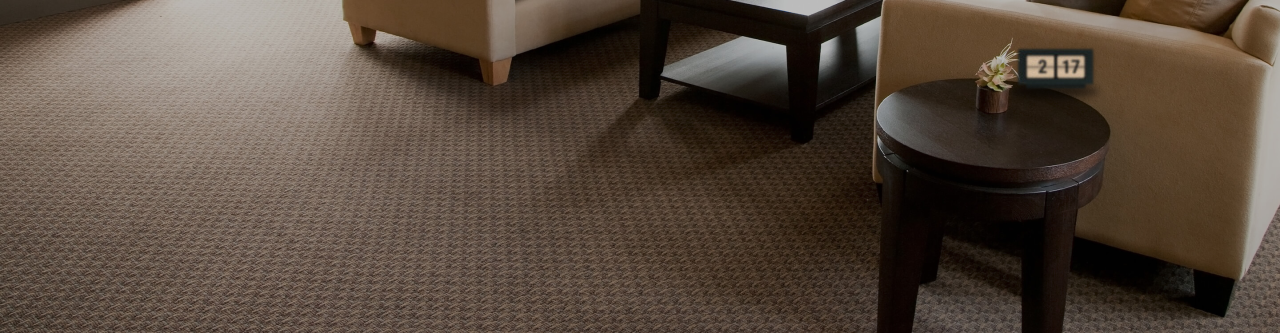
**2:17**
